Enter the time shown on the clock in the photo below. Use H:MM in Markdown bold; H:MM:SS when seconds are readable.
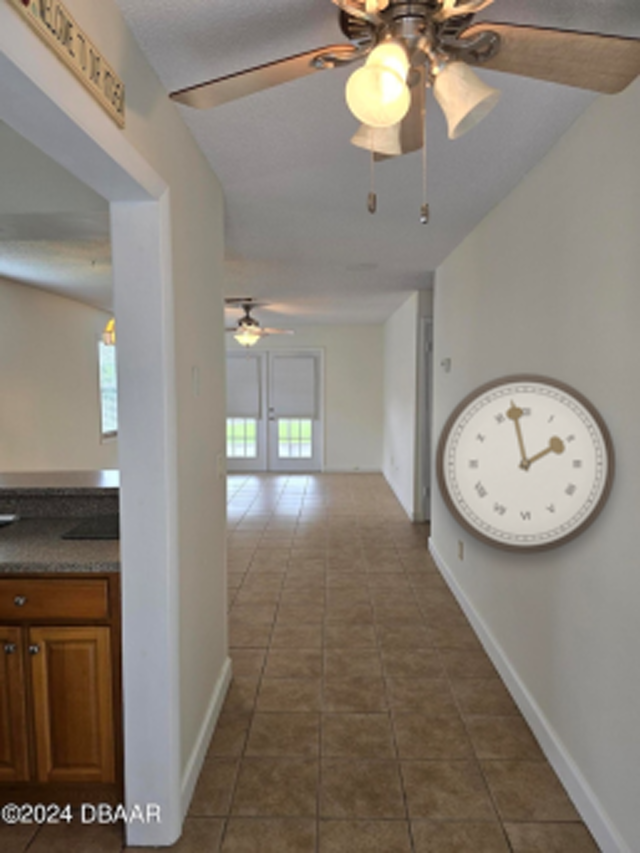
**1:58**
